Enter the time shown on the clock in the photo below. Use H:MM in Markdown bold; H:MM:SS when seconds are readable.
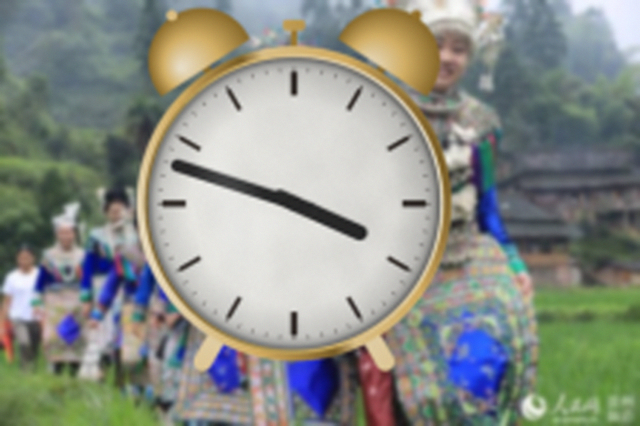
**3:48**
